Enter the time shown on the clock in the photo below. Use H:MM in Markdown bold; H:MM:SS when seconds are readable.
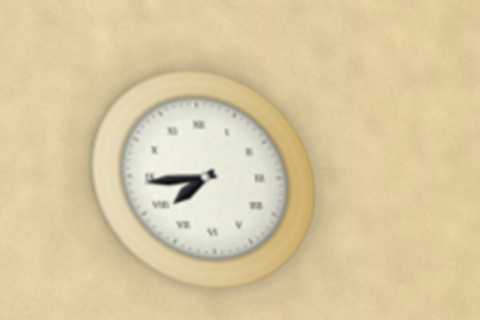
**7:44**
